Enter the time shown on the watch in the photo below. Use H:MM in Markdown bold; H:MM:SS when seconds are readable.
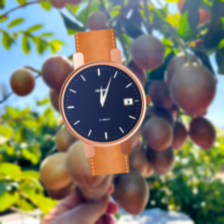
**12:04**
